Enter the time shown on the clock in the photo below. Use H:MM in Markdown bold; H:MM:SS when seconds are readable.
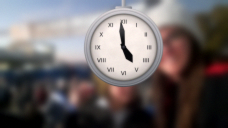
**4:59**
